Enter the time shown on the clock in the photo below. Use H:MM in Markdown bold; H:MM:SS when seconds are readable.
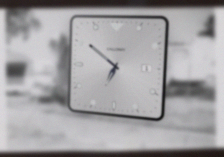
**6:51**
